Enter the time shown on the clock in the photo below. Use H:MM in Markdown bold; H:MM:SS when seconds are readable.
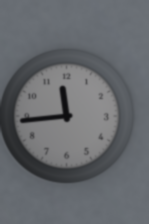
**11:44**
